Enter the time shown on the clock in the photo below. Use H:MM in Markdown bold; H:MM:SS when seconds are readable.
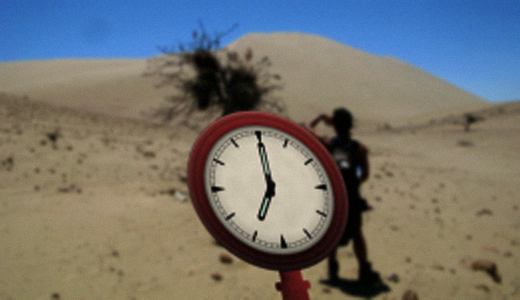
**7:00**
